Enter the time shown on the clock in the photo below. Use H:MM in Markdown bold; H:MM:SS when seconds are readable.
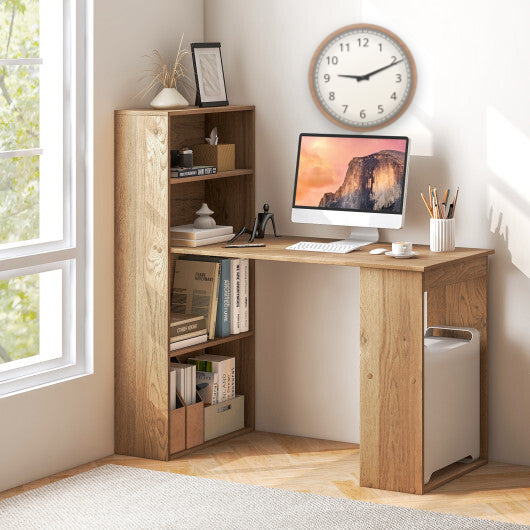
**9:11**
